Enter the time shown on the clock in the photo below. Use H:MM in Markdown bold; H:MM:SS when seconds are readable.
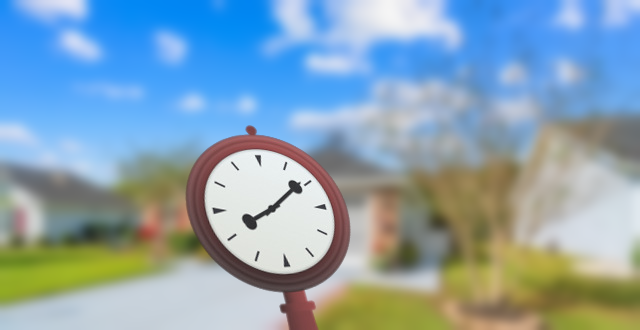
**8:09**
